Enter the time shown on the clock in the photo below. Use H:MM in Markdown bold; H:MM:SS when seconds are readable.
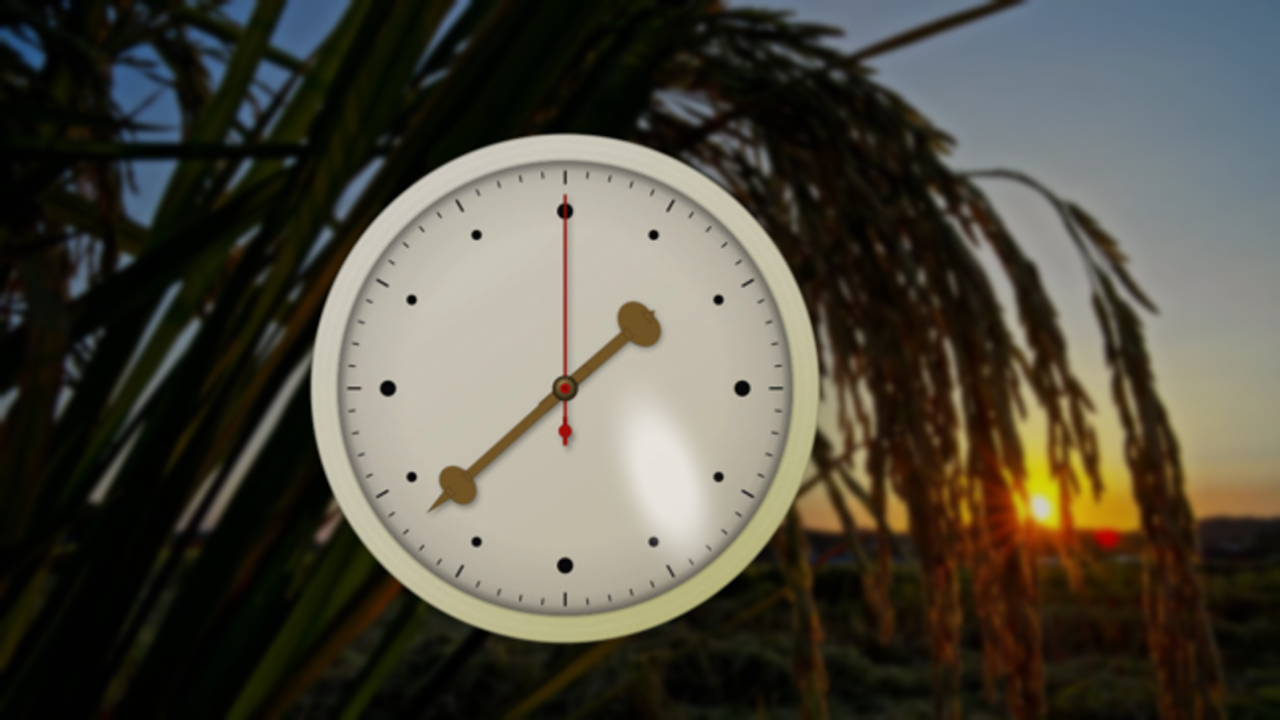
**1:38:00**
